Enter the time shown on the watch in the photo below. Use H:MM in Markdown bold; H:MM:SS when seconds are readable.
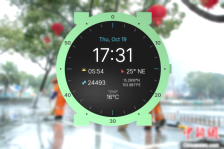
**17:31**
